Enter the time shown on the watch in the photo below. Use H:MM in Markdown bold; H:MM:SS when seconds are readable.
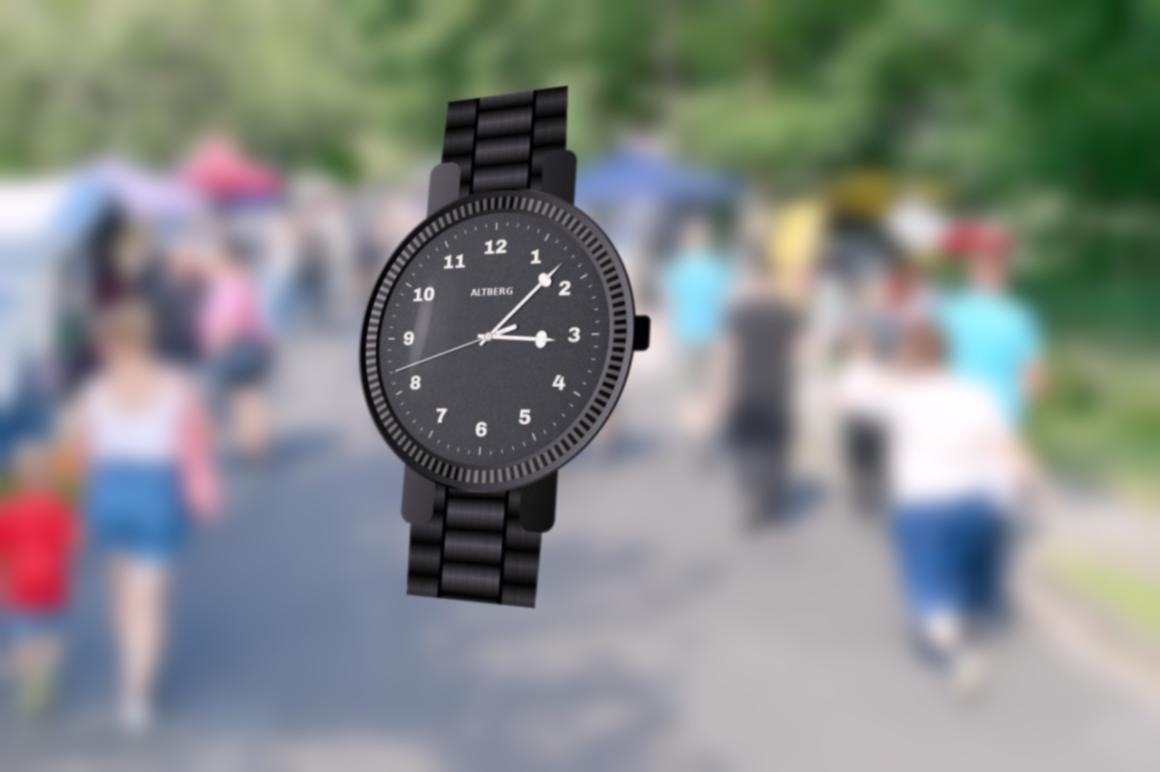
**3:07:42**
